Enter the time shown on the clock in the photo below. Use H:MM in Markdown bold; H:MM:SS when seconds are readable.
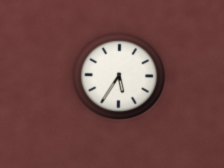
**5:35**
